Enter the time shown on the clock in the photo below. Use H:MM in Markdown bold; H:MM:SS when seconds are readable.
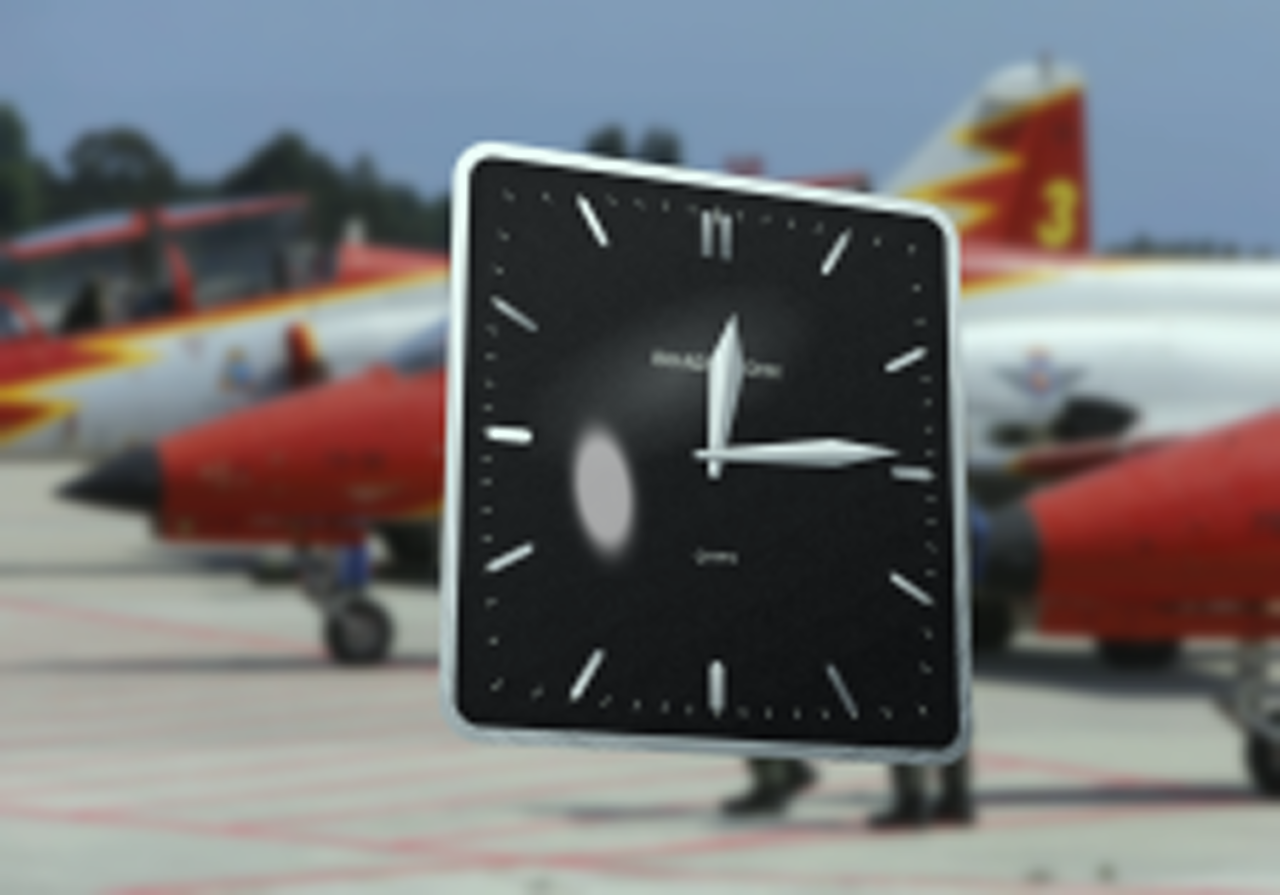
**12:14**
